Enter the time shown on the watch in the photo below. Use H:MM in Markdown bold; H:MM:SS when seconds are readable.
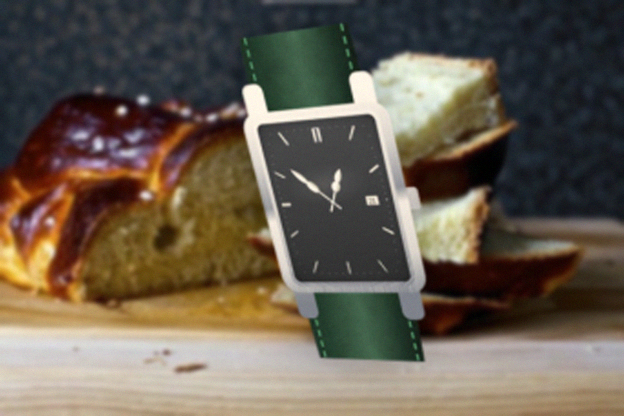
**12:52**
